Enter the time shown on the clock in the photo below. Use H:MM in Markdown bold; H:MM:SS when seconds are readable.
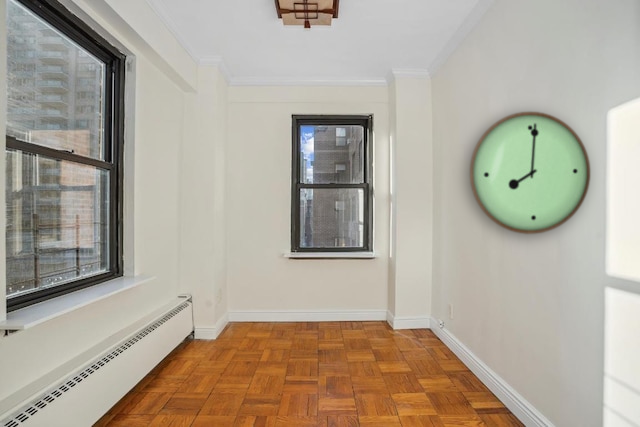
**8:01**
